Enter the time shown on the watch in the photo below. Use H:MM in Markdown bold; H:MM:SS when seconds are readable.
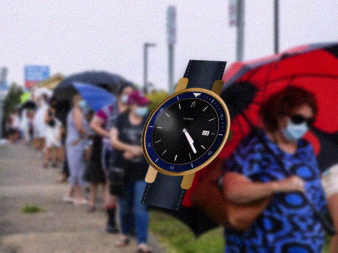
**4:23**
